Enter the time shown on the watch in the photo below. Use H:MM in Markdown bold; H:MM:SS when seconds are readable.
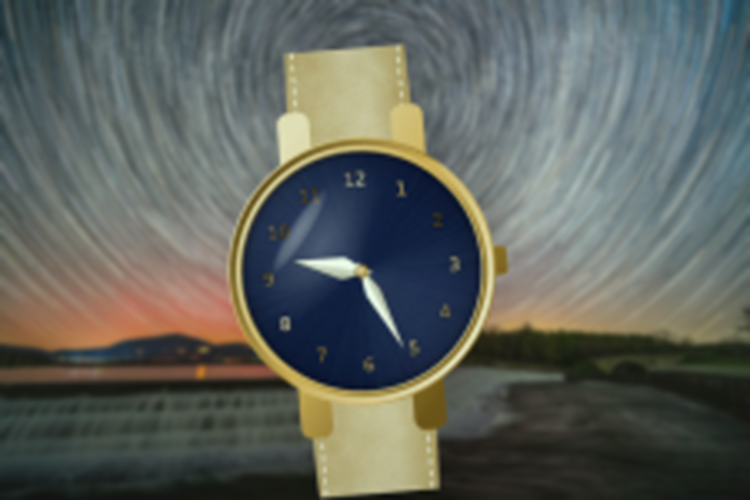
**9:26**
